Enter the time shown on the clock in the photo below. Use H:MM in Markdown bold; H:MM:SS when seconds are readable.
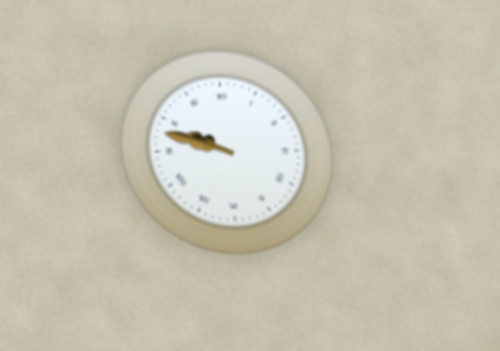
**9:48**
